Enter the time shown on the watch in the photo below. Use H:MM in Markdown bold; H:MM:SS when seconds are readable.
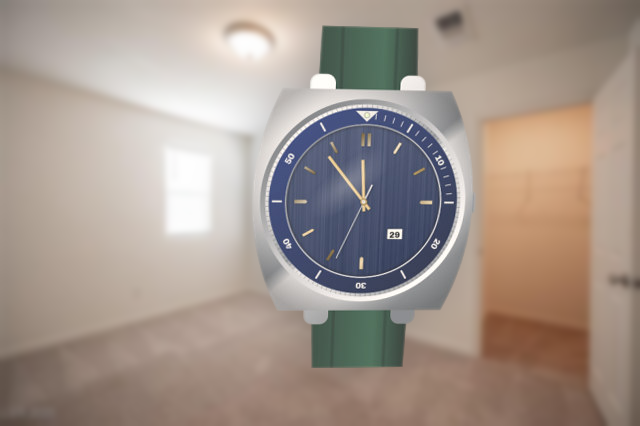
**11:53:34**
